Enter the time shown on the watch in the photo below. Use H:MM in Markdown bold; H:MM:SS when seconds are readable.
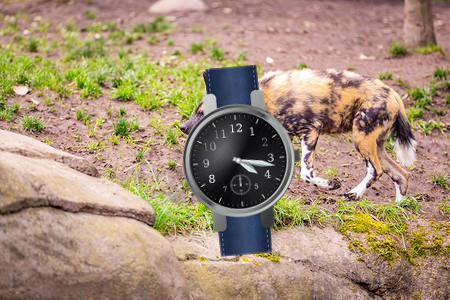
**4:17**
